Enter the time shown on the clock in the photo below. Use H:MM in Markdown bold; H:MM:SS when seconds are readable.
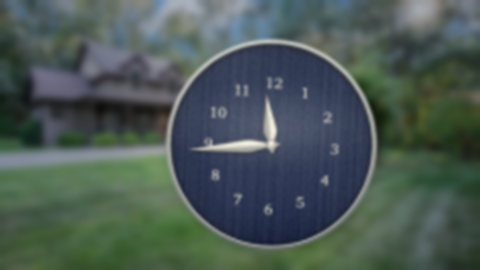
**11:44**
